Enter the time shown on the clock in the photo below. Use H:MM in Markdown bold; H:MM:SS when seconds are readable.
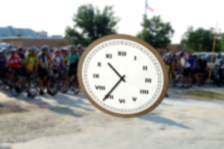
**10:36**
